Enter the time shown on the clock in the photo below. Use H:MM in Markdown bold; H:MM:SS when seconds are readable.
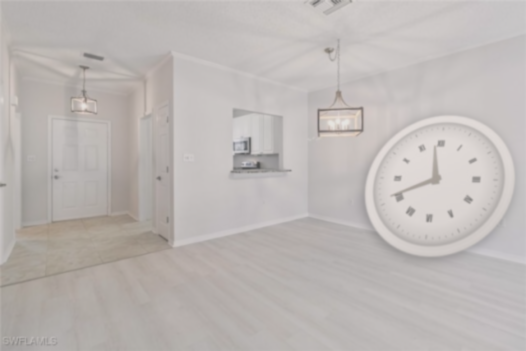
**11:41**
